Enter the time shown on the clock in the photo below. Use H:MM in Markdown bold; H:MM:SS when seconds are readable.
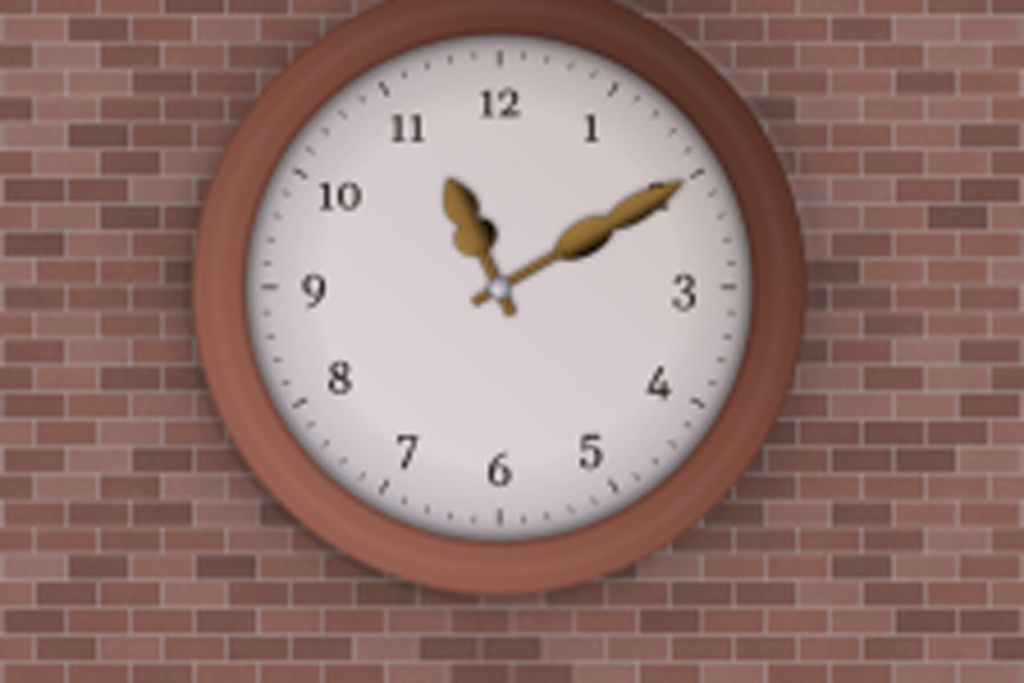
**11:10**
